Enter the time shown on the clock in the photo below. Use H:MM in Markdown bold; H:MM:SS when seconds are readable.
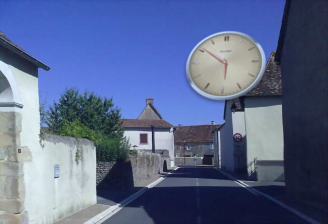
**5:51**
